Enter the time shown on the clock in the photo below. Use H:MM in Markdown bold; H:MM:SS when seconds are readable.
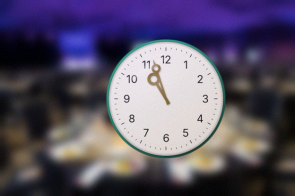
**10:57**
